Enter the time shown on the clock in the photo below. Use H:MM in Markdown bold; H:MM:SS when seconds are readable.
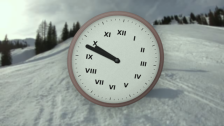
**9:48**
